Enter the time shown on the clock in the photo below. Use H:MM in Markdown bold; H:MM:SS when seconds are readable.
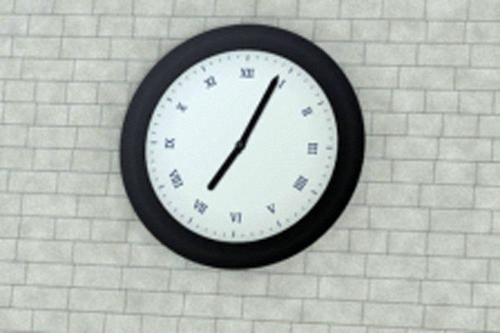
**7:04**
